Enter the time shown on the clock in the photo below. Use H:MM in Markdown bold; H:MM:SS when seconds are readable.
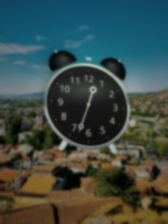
**12:33**
